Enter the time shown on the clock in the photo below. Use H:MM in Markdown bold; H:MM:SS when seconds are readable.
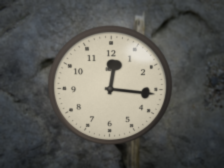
**12:16**
